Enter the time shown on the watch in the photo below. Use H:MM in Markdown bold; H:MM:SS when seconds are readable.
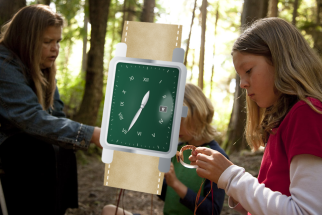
**12:34**
